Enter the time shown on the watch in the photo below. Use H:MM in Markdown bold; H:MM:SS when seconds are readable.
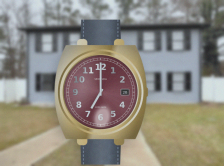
**7:00**
